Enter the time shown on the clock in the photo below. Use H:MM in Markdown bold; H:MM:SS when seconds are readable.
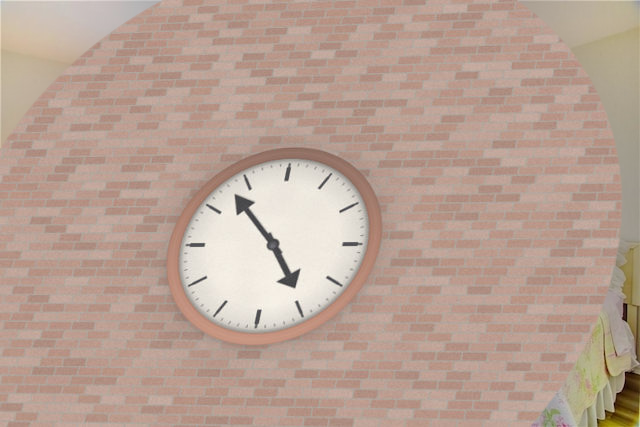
**4:53**
